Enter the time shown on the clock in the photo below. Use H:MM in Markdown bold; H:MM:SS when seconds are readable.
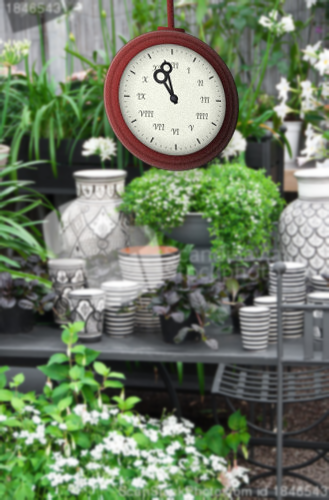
**10:58**
